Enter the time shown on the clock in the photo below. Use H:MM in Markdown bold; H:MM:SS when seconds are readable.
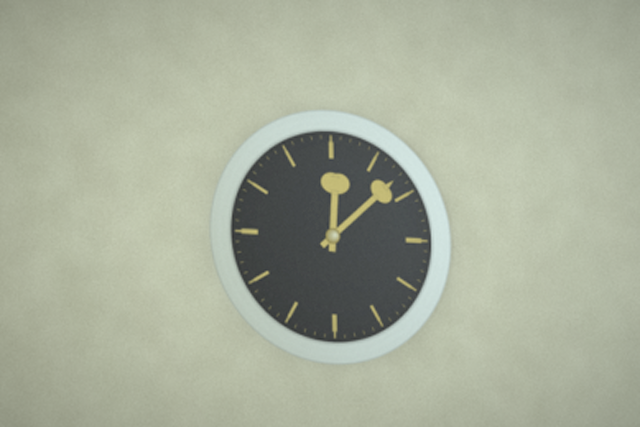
**12:08**
